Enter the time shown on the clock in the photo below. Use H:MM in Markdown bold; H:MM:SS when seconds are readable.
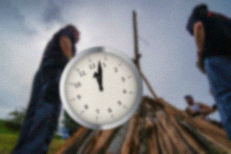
**12:03**
